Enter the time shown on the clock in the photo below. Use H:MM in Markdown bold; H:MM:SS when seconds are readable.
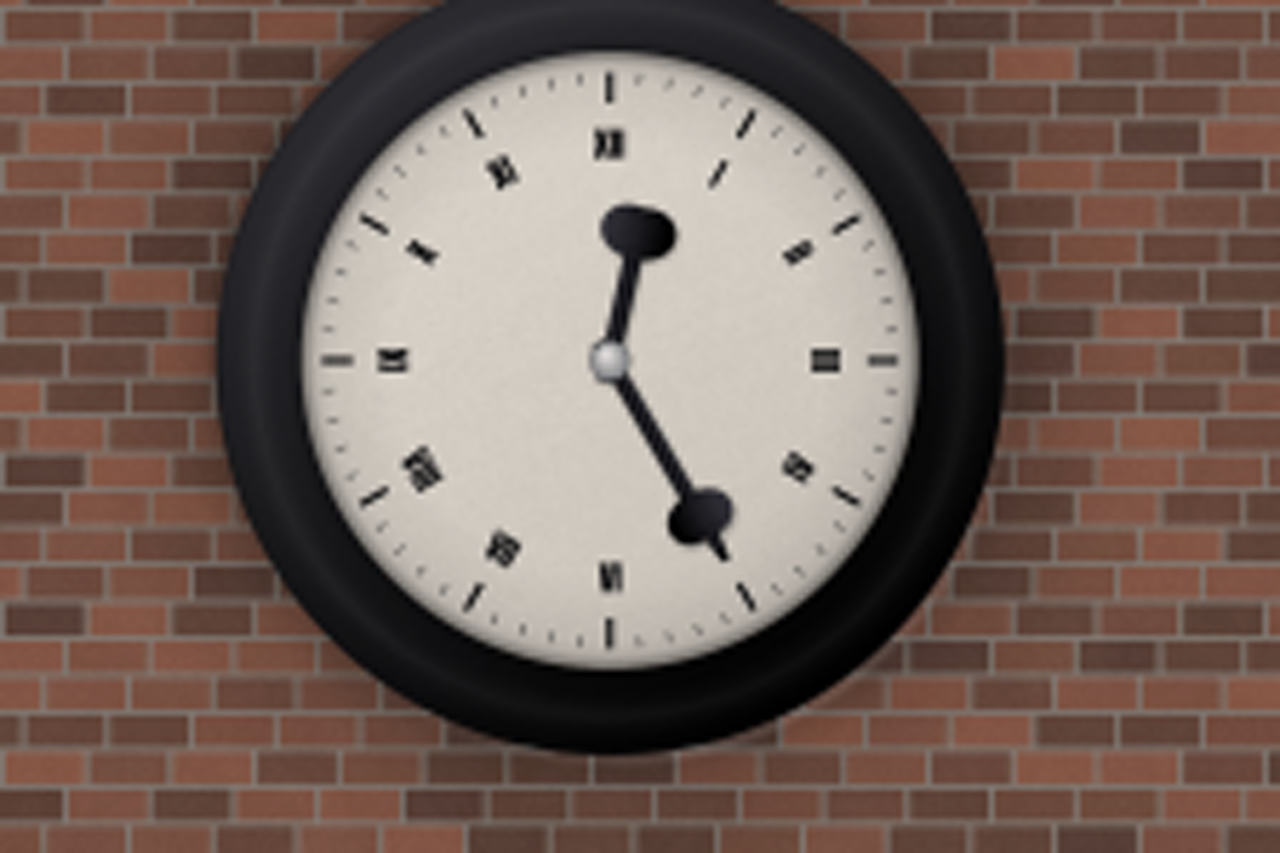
**12:25**
